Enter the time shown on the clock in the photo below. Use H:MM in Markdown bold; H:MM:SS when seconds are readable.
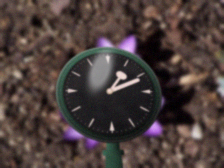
**1:11**
